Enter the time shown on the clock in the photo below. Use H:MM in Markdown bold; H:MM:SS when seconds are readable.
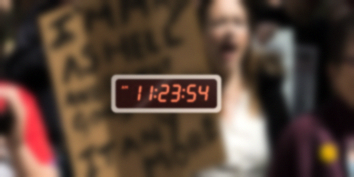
**11:23:54**
